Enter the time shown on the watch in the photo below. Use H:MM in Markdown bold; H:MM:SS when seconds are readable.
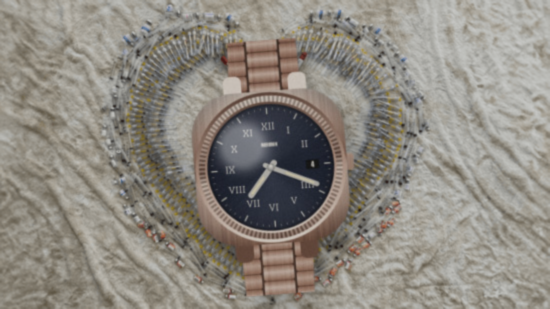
**7:19**
